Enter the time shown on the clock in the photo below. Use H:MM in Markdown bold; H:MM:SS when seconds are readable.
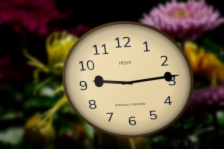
**9:14**
